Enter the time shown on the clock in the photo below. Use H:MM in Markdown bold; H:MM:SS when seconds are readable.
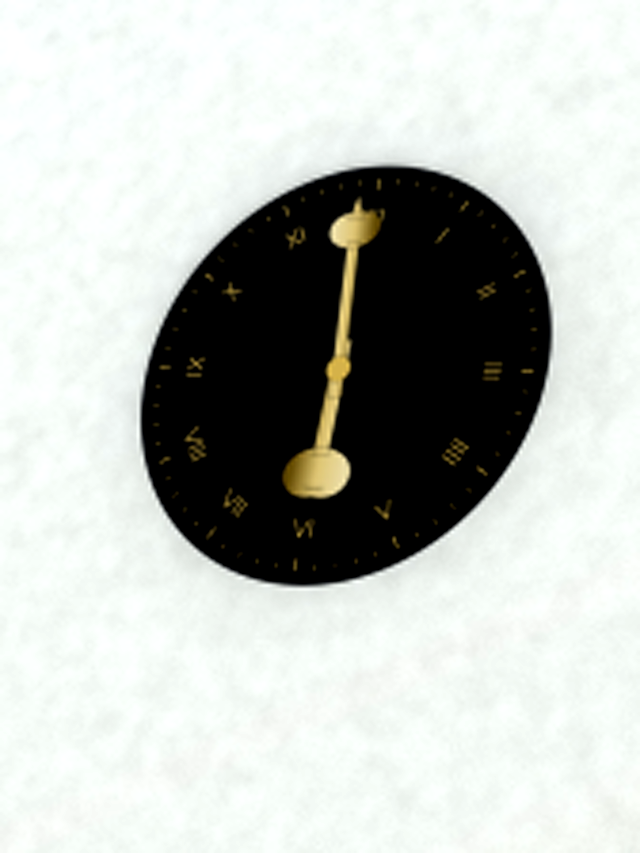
**5:59**
